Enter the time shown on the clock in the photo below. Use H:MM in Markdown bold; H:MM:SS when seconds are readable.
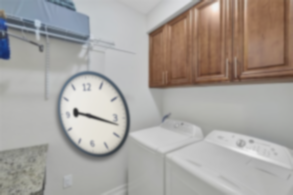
**9:17**
